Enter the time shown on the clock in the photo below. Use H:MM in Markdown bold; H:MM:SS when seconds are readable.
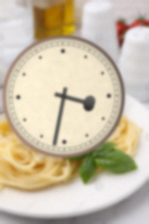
**3:32**
